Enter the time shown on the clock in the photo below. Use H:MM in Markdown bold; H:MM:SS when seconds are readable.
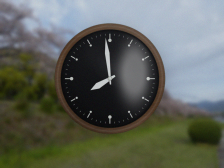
**7:59**
